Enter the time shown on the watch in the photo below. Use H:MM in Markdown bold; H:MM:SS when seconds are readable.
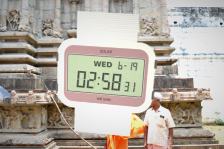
**2:58:31**
